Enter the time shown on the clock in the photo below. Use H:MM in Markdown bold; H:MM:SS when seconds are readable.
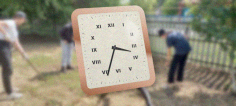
**3:34**
